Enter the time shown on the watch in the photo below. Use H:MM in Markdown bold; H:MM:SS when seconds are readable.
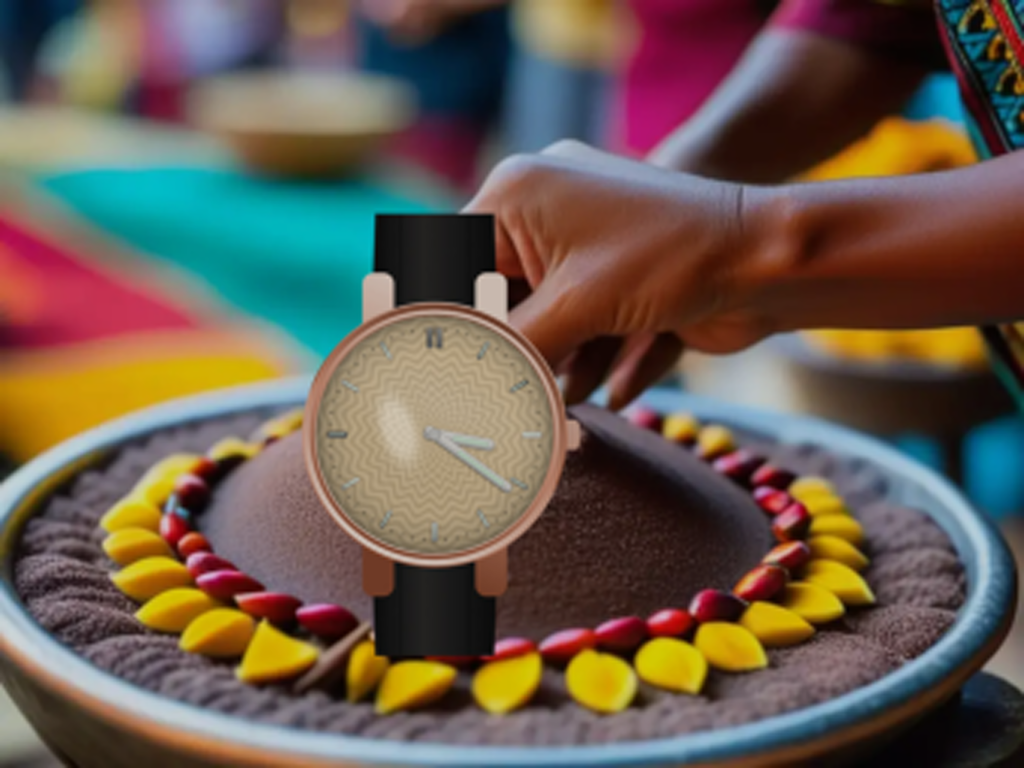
**3:21**
